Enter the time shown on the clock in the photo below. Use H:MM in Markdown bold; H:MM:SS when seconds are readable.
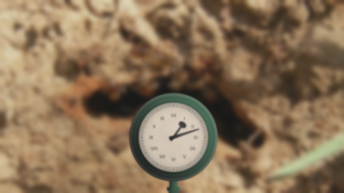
**1:12**
